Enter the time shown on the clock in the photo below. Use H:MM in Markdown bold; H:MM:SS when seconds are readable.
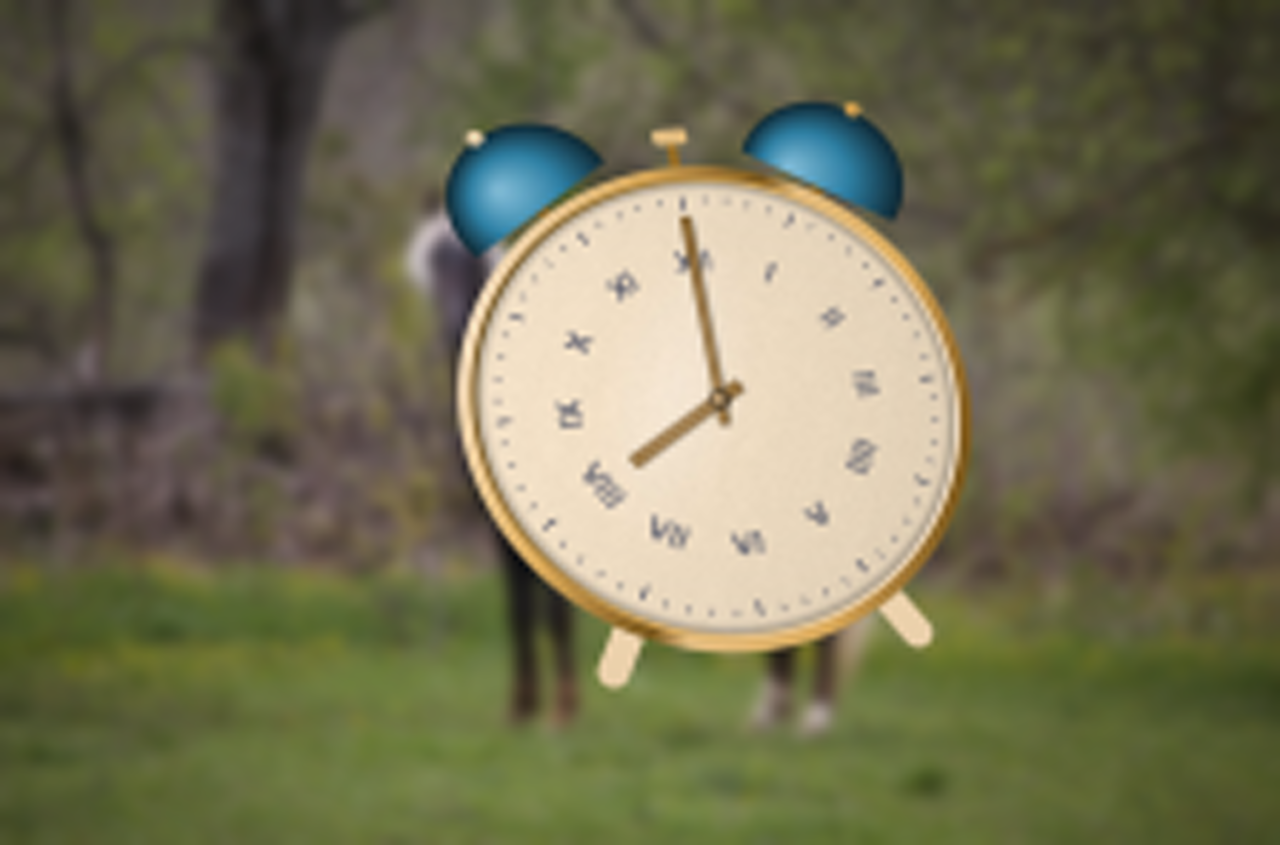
**8:00**
